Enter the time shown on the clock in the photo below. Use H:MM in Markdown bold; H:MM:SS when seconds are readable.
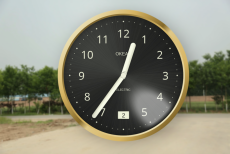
**12:36**
